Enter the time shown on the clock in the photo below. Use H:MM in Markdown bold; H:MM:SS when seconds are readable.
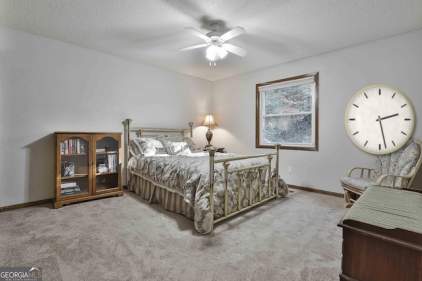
**2:28**
